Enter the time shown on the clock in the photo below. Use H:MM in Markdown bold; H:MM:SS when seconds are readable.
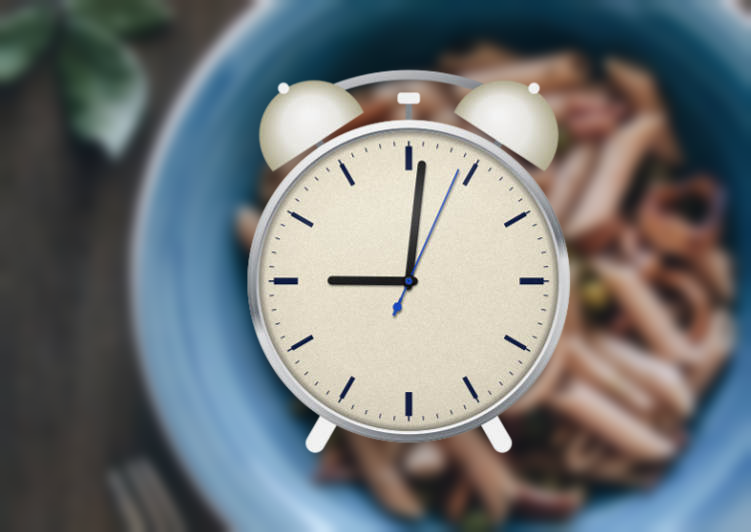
**9:01:04**
